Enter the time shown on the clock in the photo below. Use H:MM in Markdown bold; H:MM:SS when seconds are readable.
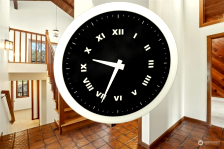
**9:34**
